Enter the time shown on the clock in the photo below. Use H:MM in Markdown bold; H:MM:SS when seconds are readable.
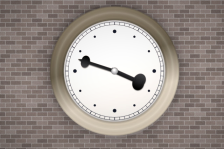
**3:48**
